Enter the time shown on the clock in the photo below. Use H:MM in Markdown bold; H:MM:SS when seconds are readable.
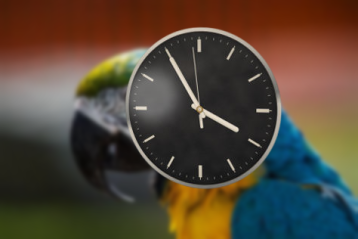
**3:54:59**
